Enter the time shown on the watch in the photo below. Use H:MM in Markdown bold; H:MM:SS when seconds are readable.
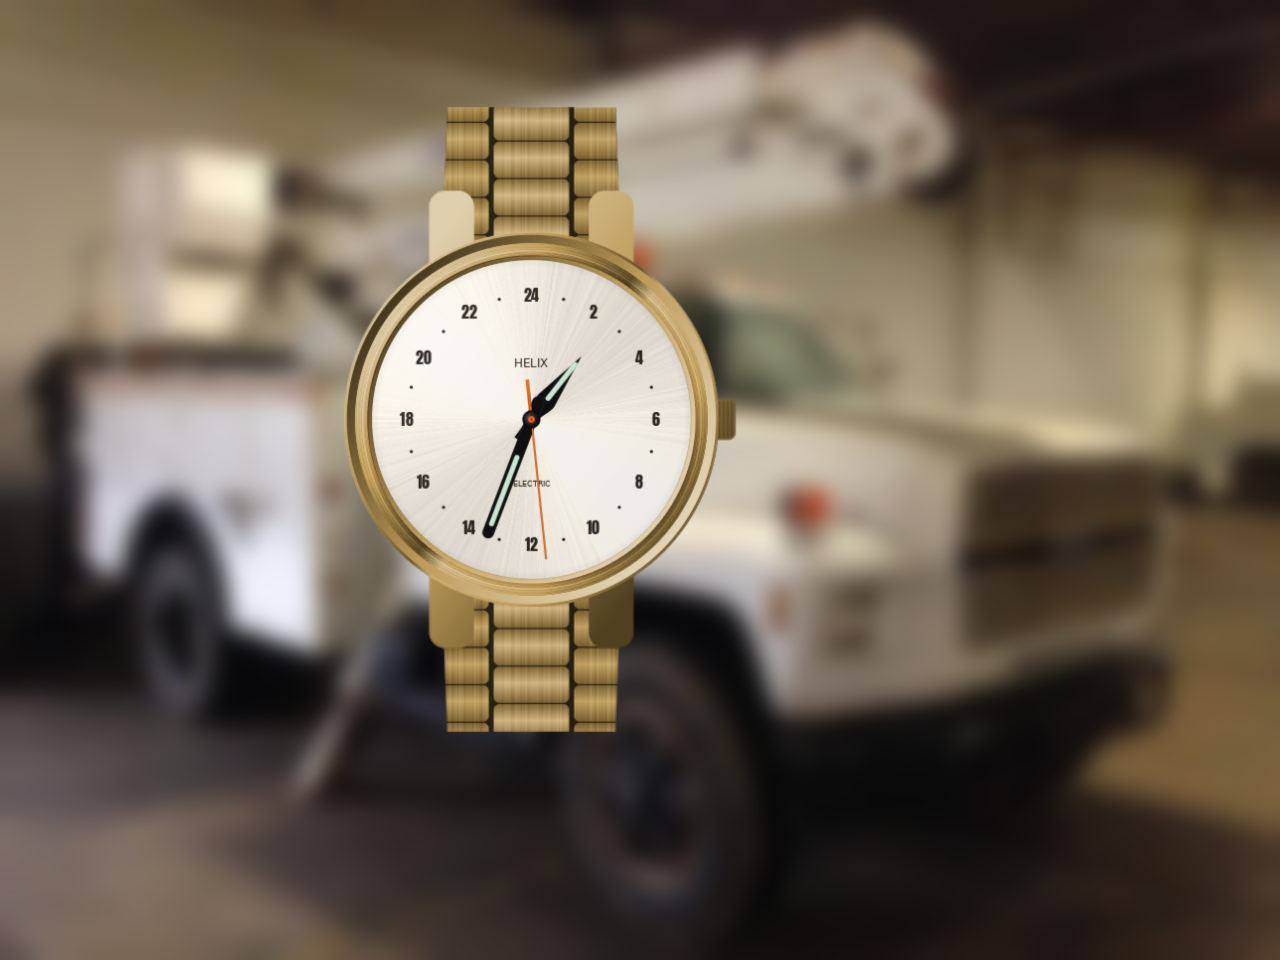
**2:33:29**
